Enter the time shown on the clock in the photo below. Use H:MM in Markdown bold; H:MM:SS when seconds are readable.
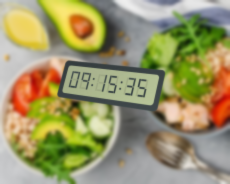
**9:15:35**
